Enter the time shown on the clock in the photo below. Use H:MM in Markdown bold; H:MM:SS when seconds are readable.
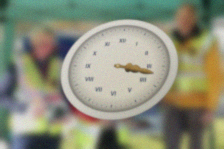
**3:17**
